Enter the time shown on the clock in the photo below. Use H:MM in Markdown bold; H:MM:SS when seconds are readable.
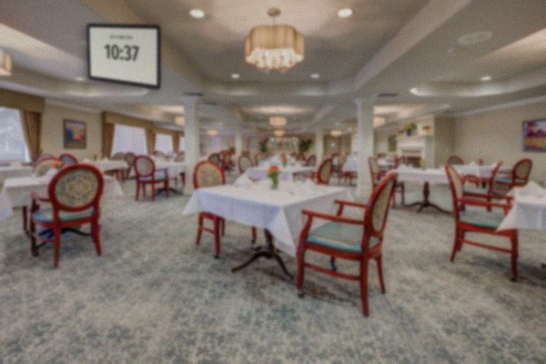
**10:37**
